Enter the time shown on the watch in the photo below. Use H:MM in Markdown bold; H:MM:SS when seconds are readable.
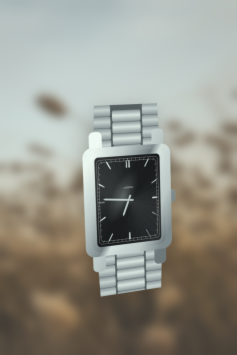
**6:46**
